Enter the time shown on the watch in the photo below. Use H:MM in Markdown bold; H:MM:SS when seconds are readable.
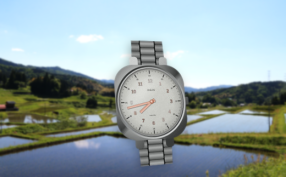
**7:43**
